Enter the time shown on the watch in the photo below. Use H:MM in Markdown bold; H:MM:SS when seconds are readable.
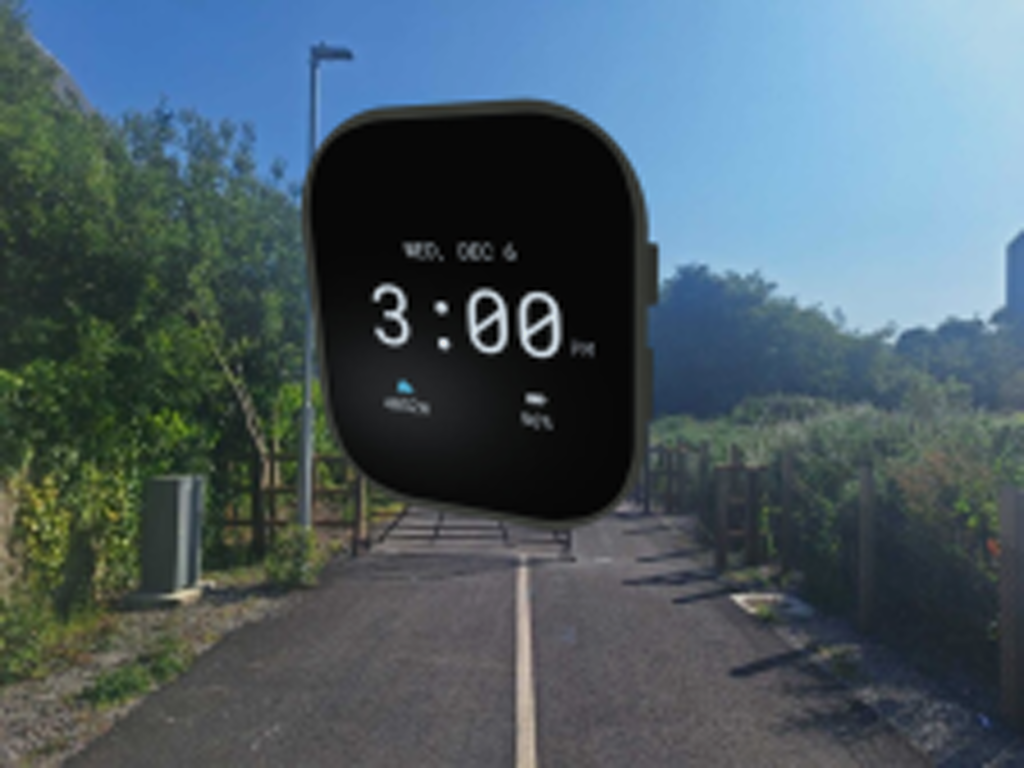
**3:00**
